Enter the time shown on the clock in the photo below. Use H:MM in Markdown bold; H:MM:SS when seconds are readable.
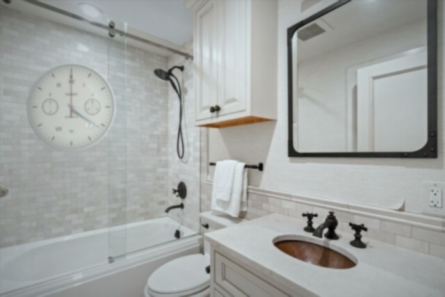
**4:21**
